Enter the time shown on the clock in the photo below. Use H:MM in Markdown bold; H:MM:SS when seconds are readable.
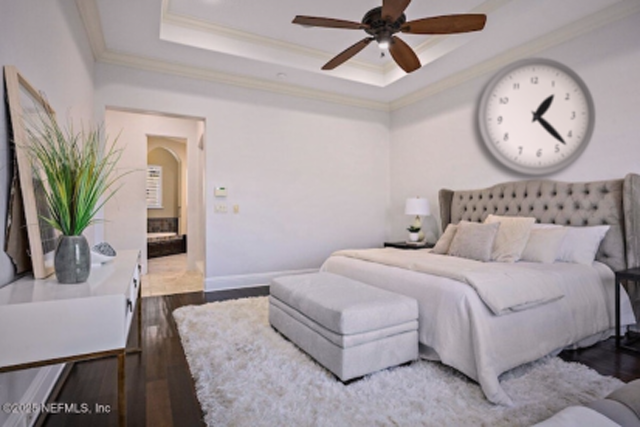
**1:23**
